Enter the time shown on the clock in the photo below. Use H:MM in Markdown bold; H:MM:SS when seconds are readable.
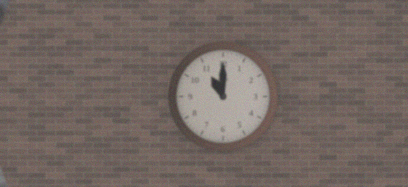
**11:00**
